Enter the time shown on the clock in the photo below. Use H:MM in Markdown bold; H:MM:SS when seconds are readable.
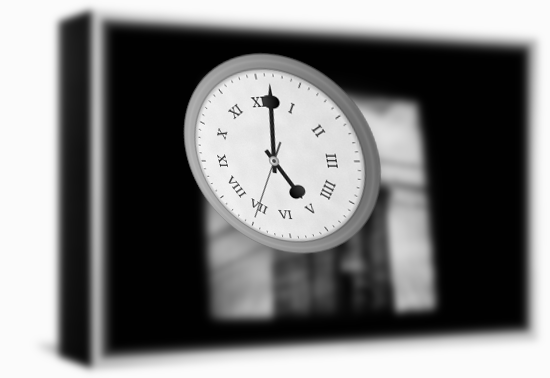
**5:01:35**
